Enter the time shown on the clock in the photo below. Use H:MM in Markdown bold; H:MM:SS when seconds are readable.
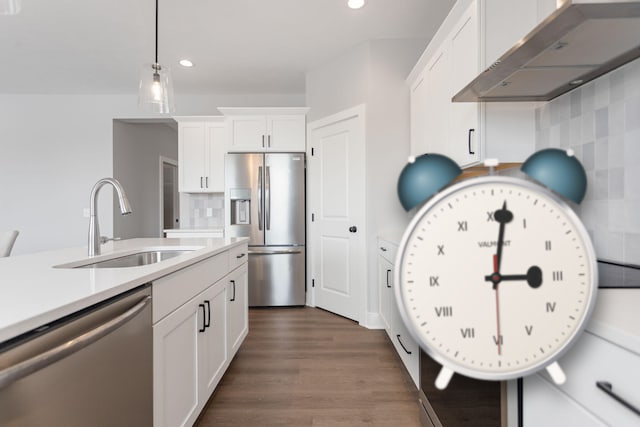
**3:01:30**
